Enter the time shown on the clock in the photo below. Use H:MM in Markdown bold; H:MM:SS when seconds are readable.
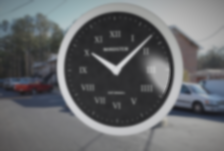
**10:08**
